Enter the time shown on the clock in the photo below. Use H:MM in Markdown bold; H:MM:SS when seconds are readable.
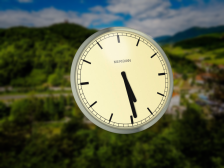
**5:29**
